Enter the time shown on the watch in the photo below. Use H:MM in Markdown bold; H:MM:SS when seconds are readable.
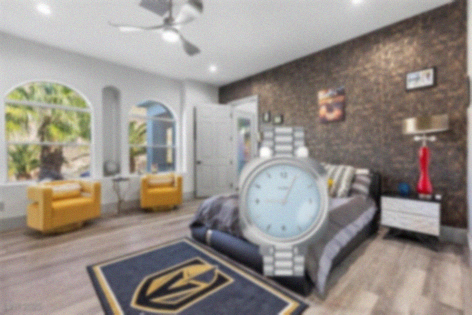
**9:04**
